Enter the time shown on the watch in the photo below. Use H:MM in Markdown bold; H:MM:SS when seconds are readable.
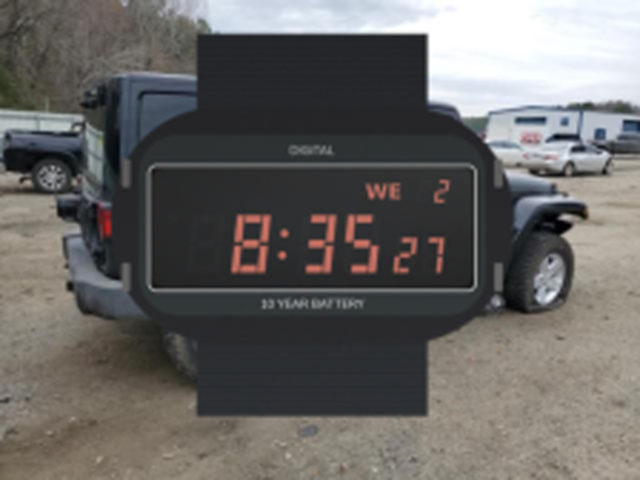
**8:35:27**
